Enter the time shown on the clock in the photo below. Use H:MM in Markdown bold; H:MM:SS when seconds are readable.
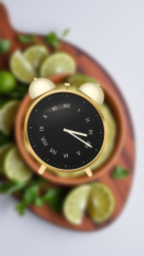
**3:20**
